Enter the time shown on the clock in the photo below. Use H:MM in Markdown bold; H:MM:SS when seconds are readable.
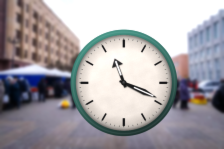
**11:19**
